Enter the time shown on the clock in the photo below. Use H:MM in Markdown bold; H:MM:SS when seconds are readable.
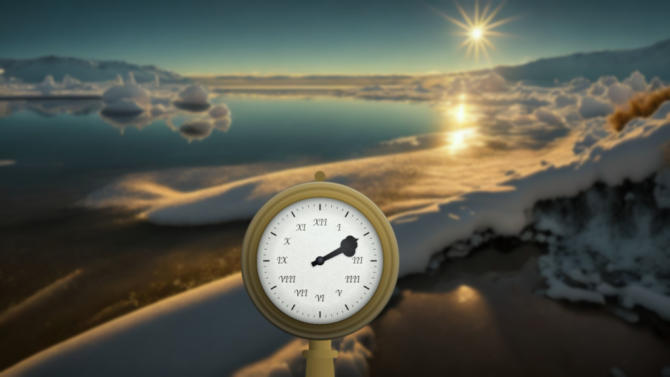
**2:10**
